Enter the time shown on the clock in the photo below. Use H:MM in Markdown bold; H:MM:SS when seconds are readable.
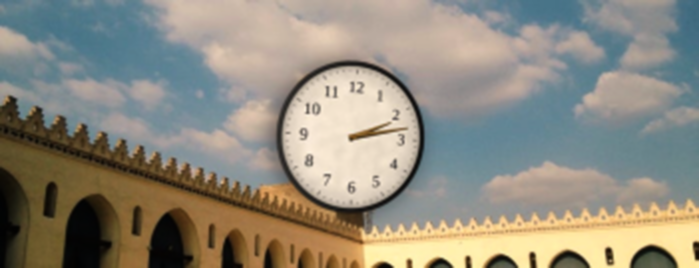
**2:13**
